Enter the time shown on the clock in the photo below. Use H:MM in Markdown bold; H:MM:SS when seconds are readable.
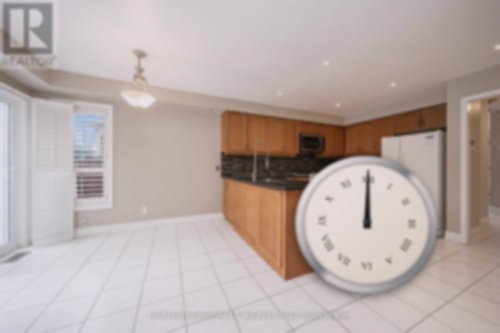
**12:00**
